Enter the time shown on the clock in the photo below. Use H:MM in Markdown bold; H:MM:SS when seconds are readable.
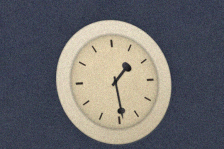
**1:29**
